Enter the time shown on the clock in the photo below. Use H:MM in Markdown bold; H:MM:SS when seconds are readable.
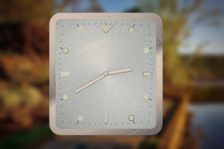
**2:40**
